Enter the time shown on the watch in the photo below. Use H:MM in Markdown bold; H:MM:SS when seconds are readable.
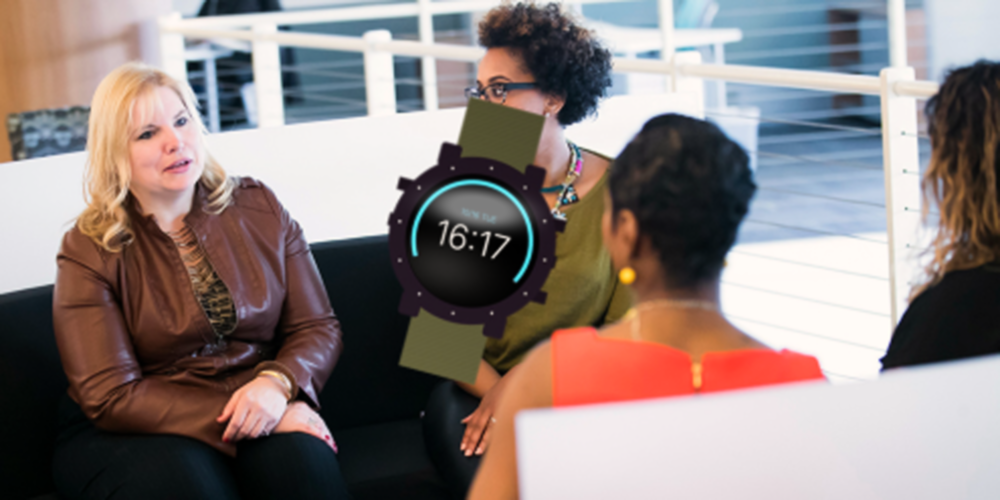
**16:17**
